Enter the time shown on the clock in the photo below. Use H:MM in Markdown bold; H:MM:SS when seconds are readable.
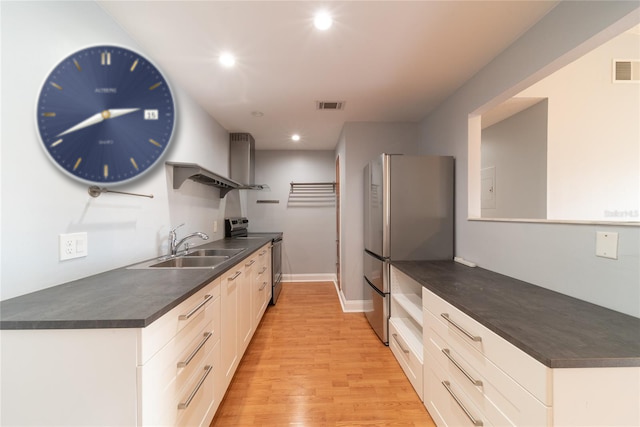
**2:41**
